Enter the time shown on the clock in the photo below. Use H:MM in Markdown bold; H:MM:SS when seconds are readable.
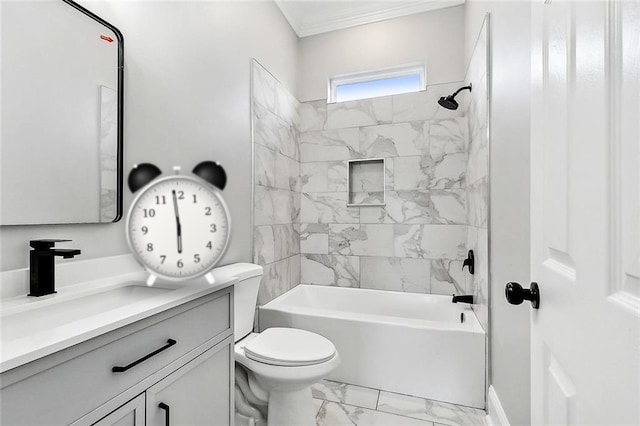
**5:59**
